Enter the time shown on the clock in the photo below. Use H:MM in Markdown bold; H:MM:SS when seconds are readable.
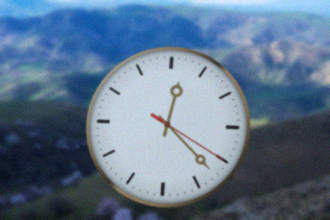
**12:22:20**
